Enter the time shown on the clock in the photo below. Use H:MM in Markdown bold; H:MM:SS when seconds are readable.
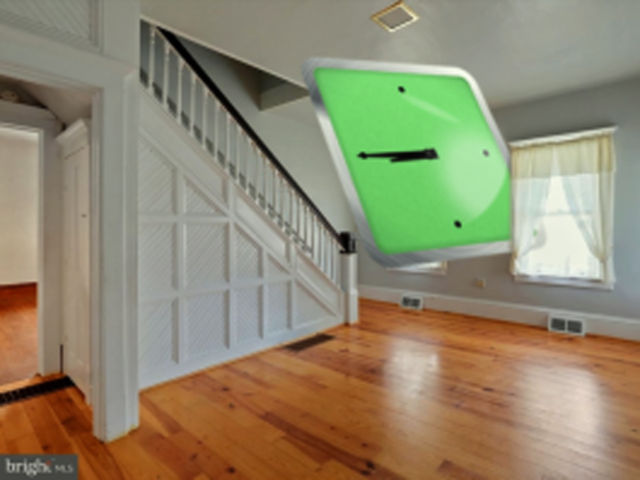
**8:45**
